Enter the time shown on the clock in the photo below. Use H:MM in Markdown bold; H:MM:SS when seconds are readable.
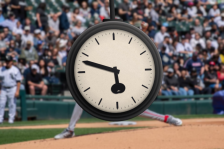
**5:48**
